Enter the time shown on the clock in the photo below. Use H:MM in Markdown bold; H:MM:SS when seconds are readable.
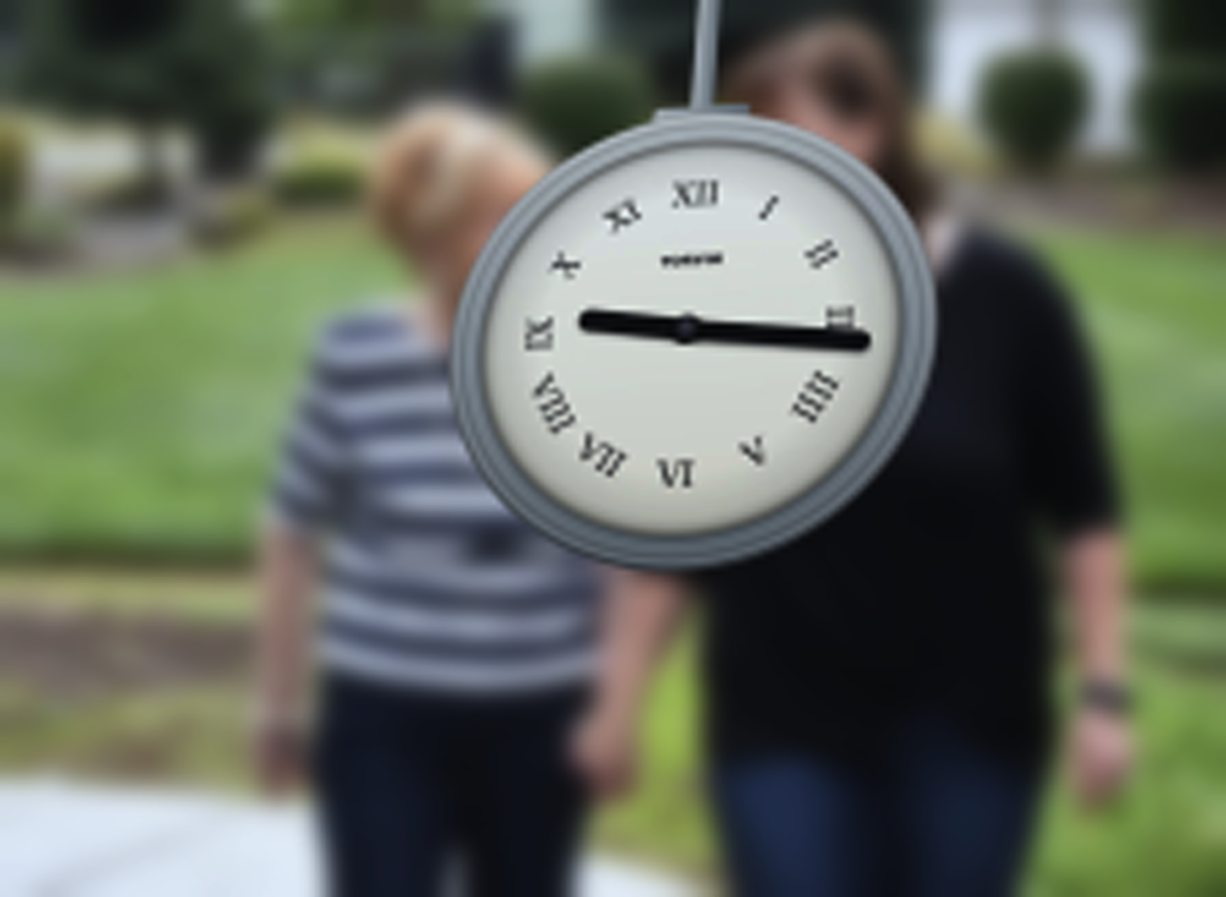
**9:16**
